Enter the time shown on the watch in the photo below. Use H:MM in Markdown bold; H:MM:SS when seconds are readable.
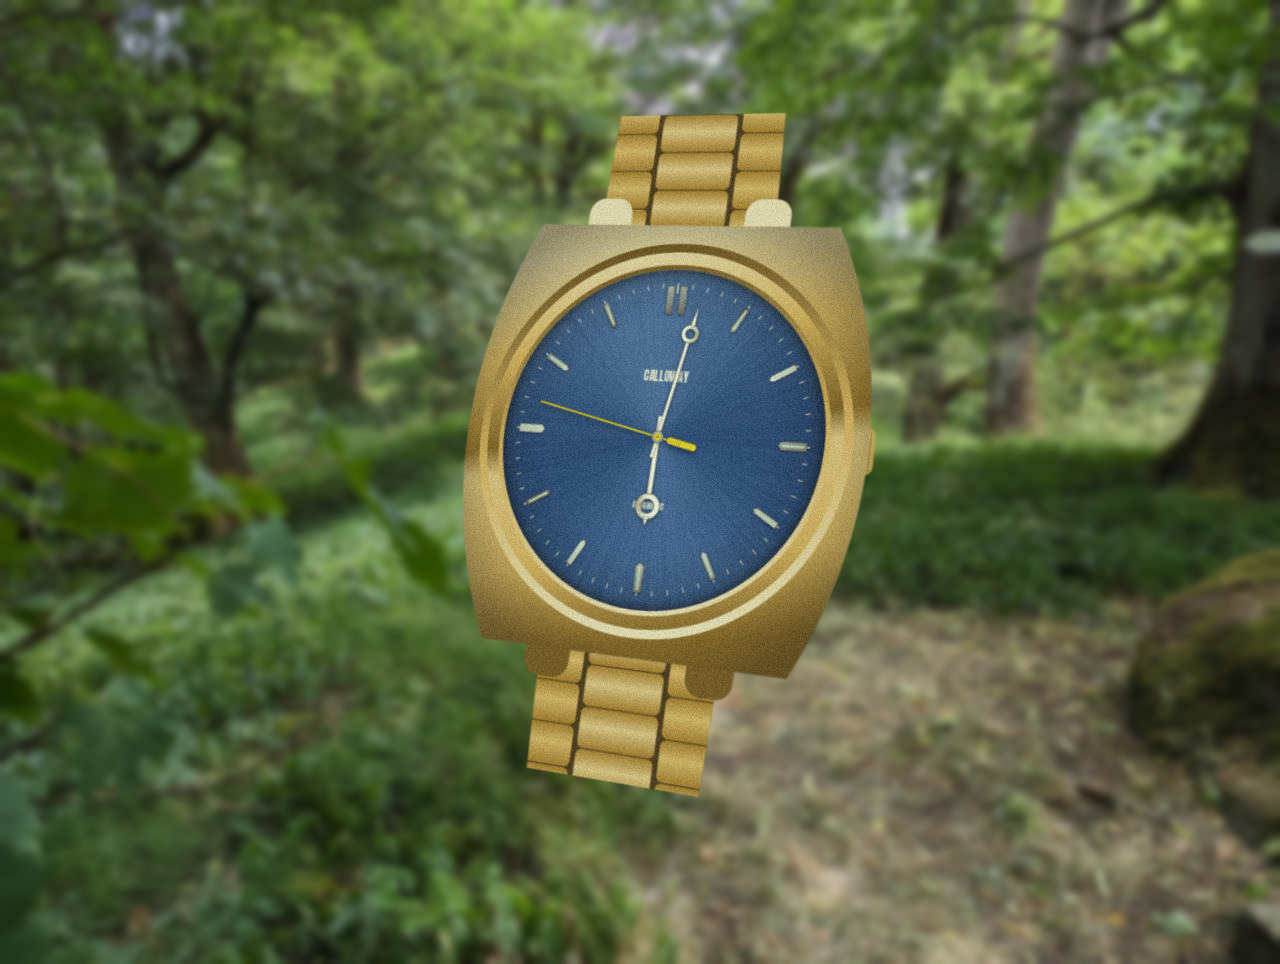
**6:01:47**
